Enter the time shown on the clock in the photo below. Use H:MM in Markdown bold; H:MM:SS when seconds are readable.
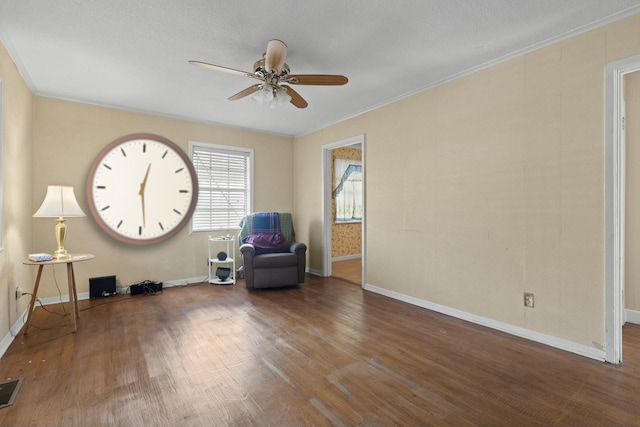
**12:29**
